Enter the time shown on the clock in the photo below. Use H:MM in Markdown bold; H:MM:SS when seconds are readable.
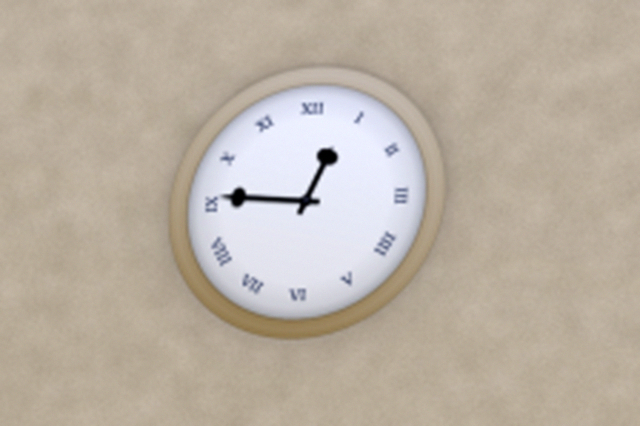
**12:46**
